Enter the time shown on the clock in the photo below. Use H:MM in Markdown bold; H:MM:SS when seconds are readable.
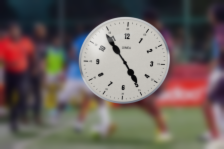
**4:54**
